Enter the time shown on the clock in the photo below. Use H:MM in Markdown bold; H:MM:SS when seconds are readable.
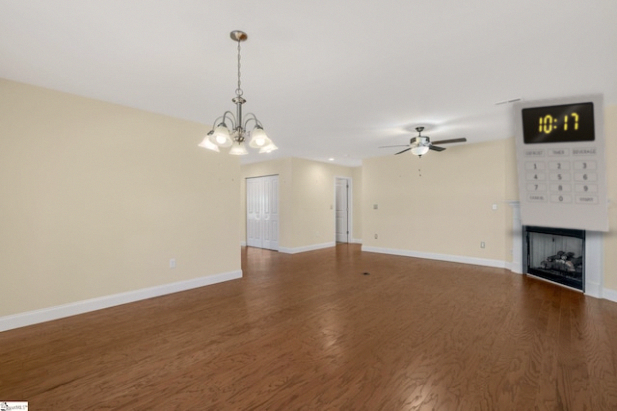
**10:17**
